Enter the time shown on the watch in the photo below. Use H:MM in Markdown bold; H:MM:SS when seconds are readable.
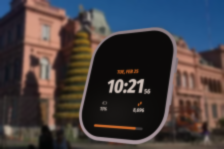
**10:21**
